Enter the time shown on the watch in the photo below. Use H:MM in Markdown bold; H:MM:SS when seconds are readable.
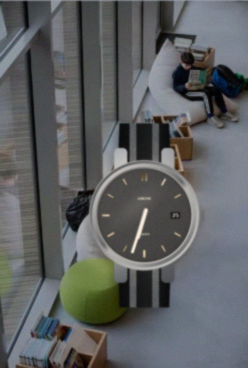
**6:33**
